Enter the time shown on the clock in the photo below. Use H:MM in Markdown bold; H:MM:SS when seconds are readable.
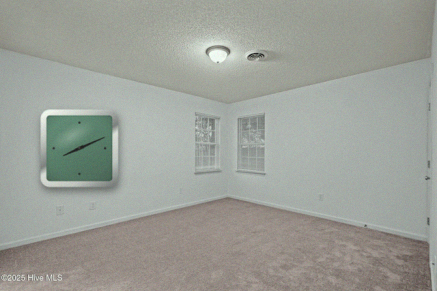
**8:11**
